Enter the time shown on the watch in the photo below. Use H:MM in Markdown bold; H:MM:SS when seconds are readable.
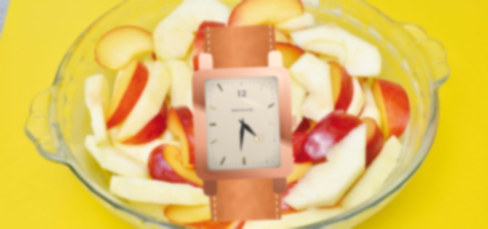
**4:31**
